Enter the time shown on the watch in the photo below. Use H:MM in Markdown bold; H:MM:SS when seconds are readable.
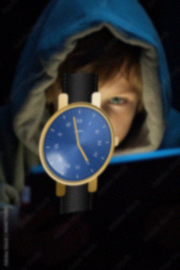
**4:58**
